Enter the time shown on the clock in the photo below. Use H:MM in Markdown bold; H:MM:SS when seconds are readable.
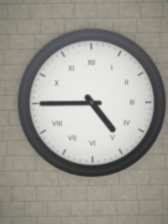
**4:45**
